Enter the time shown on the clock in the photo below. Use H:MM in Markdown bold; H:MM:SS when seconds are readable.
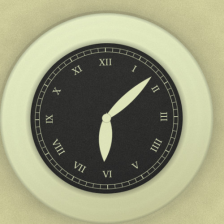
**6:08**
